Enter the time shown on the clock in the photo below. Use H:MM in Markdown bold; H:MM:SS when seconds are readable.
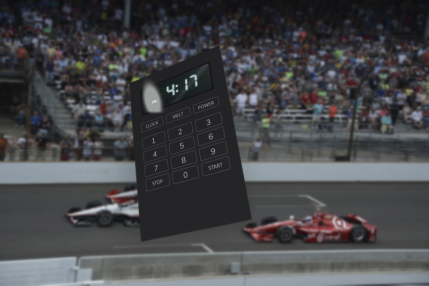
**4:17**
